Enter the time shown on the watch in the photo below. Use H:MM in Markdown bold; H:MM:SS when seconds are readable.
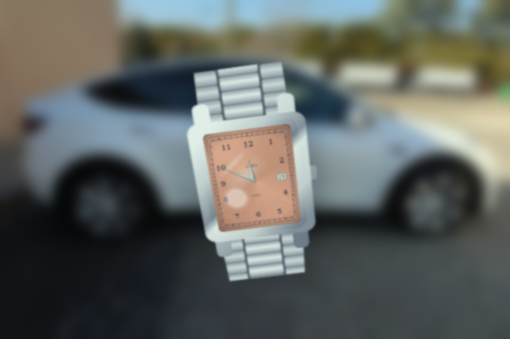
**11:50**
